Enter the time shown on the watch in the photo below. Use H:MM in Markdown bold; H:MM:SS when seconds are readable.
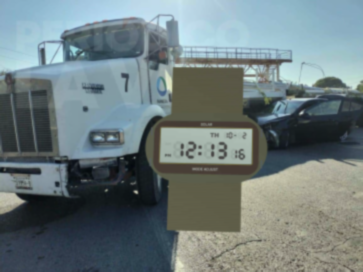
**12:13:16**
